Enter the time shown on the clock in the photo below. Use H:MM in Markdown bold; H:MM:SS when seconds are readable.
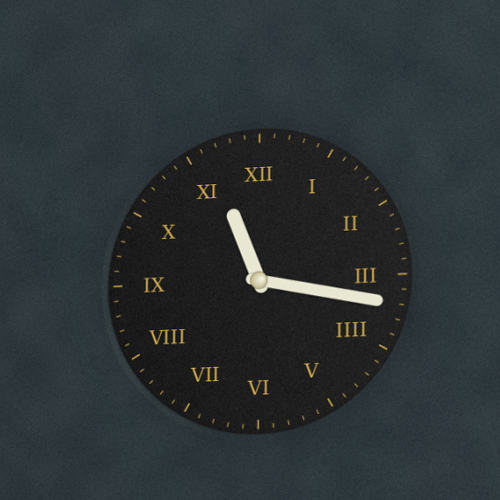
**11:17**
